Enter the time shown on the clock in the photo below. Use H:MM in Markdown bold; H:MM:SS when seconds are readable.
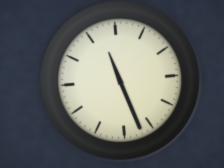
**11:27**
